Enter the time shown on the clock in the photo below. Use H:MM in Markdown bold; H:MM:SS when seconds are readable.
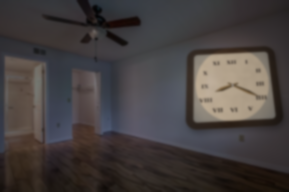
**8:20**
